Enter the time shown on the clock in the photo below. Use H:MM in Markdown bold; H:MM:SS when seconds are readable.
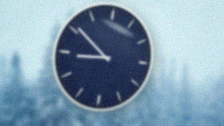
**8:51**
